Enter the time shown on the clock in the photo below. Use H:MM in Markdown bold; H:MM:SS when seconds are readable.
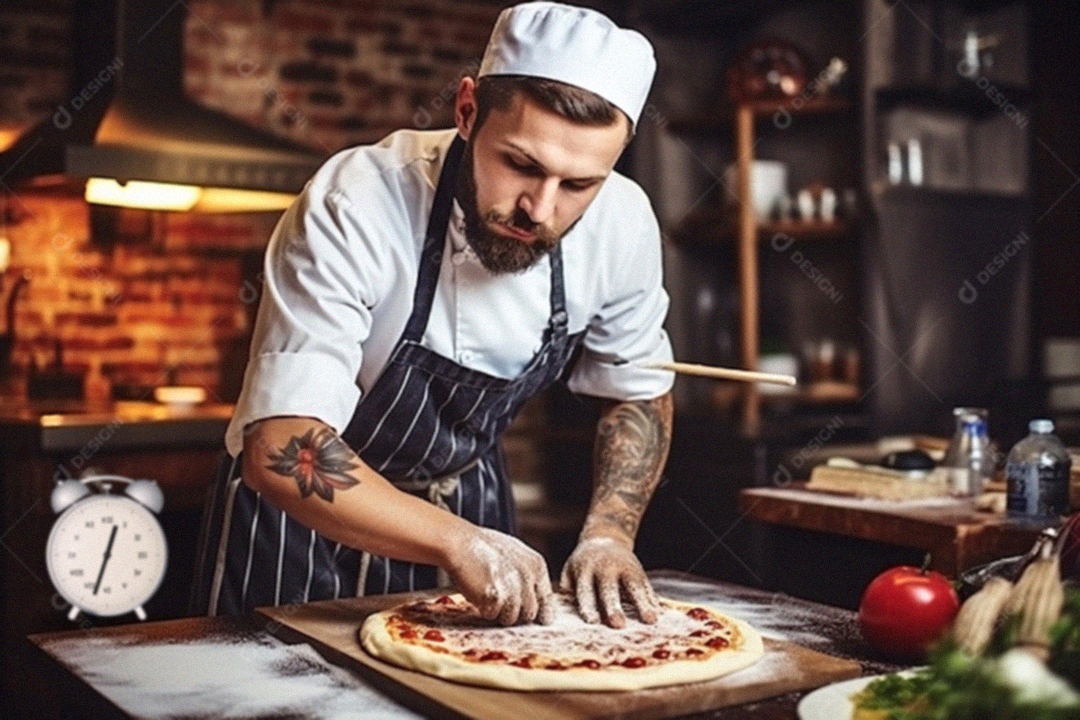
**12:33**
